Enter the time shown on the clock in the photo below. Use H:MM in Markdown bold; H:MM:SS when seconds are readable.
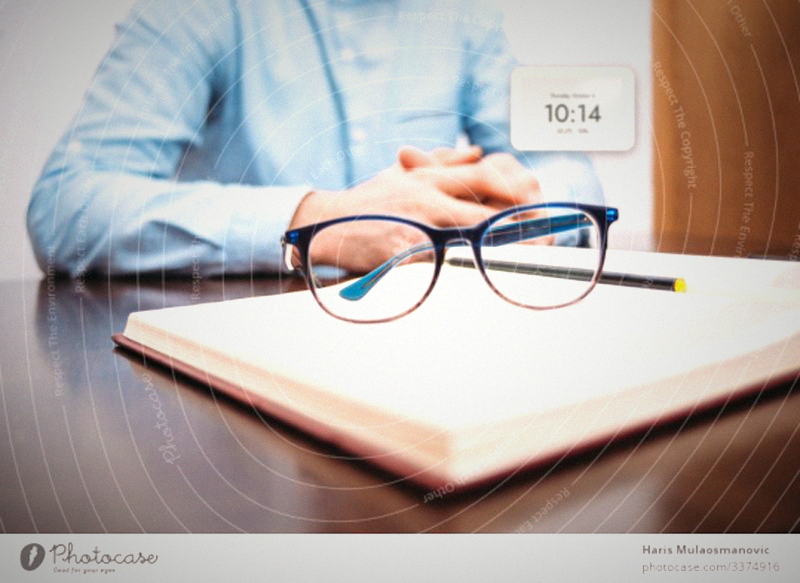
**10:14**
